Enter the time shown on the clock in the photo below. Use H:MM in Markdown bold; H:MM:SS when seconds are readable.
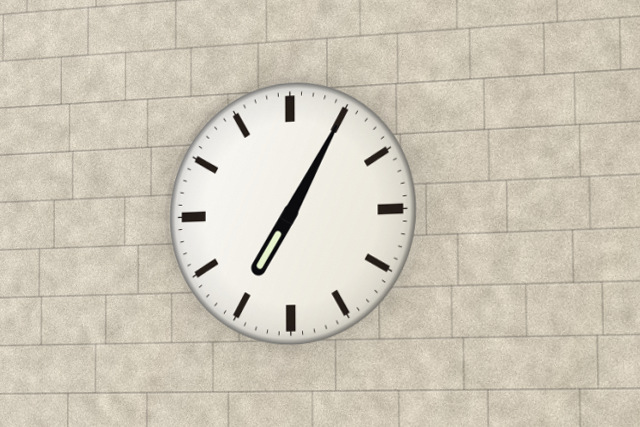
**7:05**
